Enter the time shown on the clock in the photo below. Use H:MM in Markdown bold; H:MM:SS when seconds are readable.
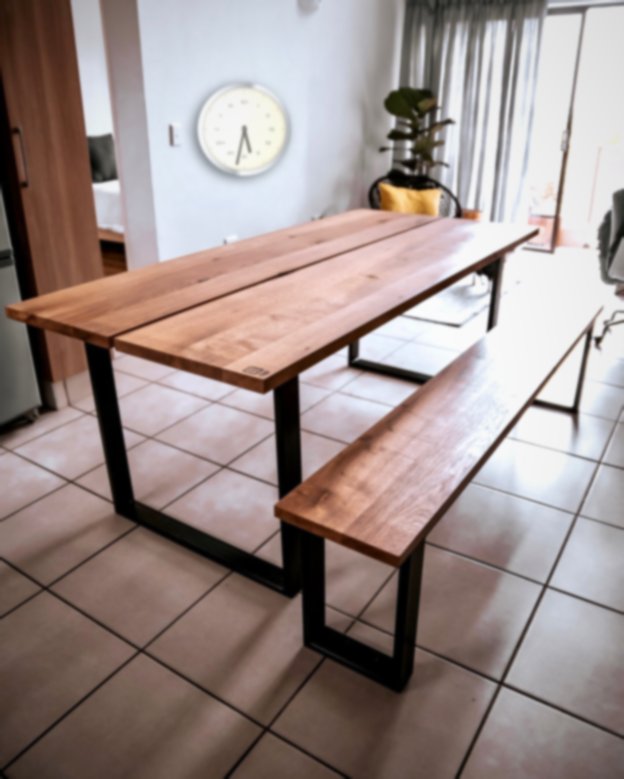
**5:32**
